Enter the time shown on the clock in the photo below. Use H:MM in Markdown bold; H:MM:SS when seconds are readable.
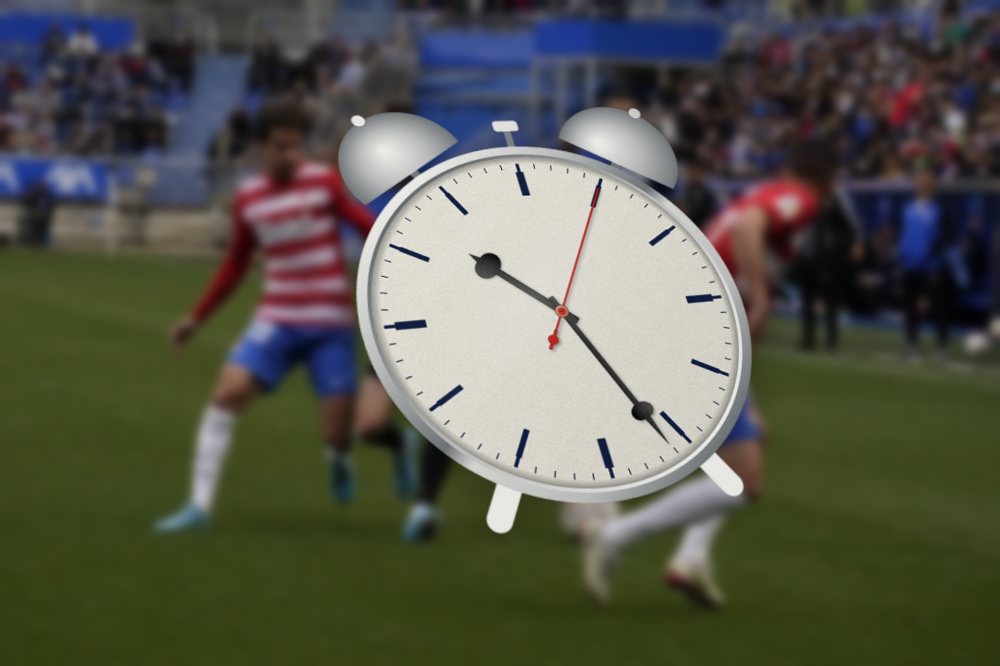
**10:26:05**
